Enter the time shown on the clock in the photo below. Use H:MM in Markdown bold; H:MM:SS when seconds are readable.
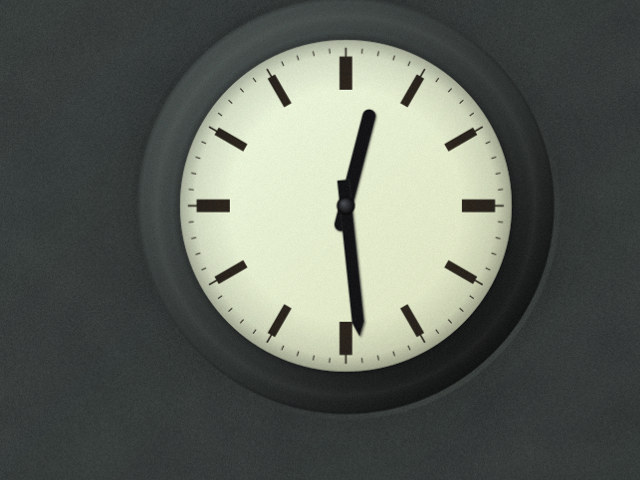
**12:29**
